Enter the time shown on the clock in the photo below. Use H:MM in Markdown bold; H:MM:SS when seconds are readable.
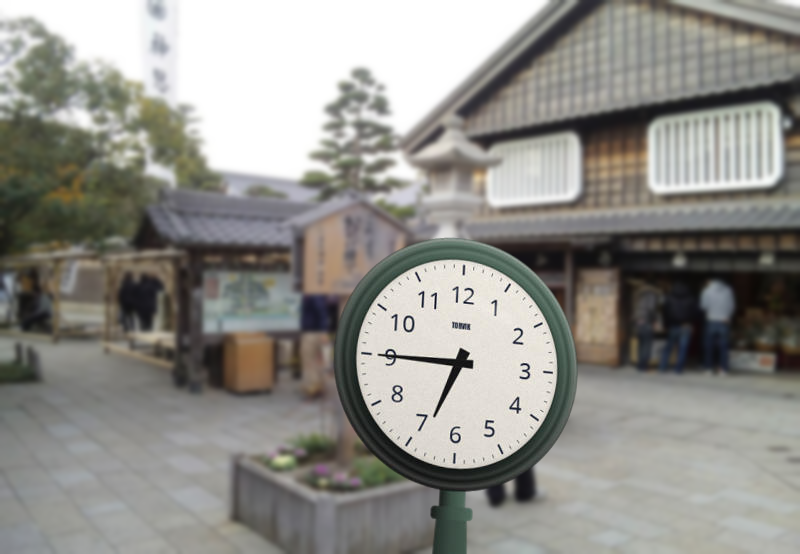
**6:45**
